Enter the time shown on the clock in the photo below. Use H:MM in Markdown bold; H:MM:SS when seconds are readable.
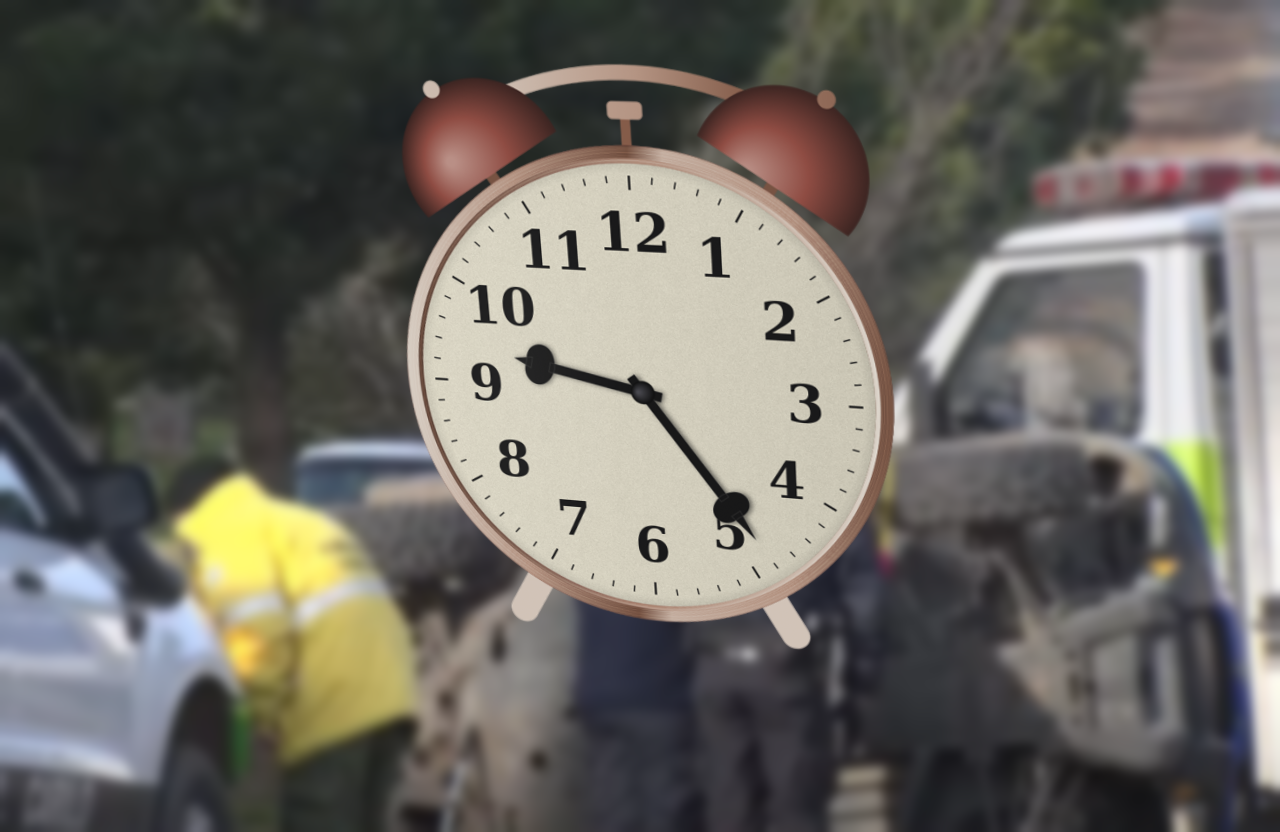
**9:24**
